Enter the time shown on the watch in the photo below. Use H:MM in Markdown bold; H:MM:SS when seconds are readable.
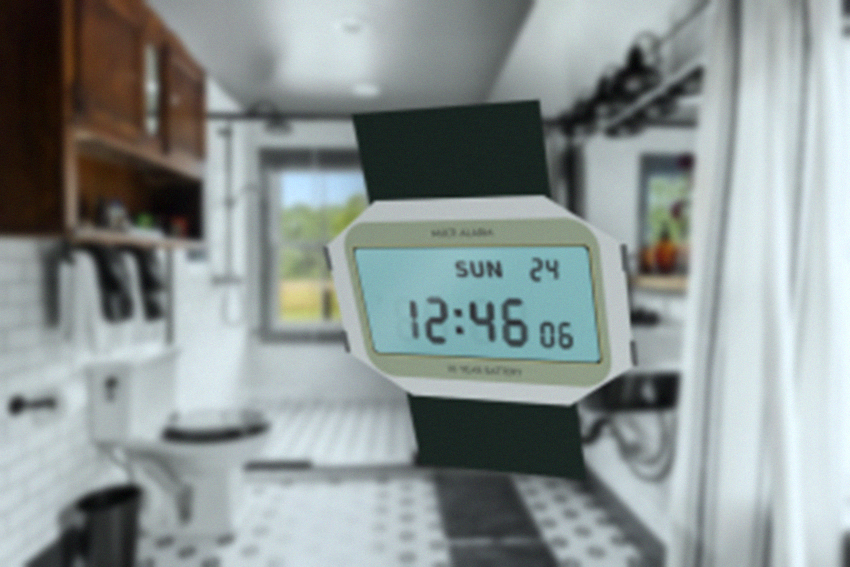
**12:46:06**
